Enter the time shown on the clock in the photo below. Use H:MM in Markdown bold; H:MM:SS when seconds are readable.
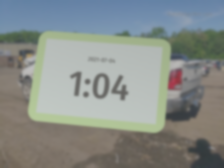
**1:04**
